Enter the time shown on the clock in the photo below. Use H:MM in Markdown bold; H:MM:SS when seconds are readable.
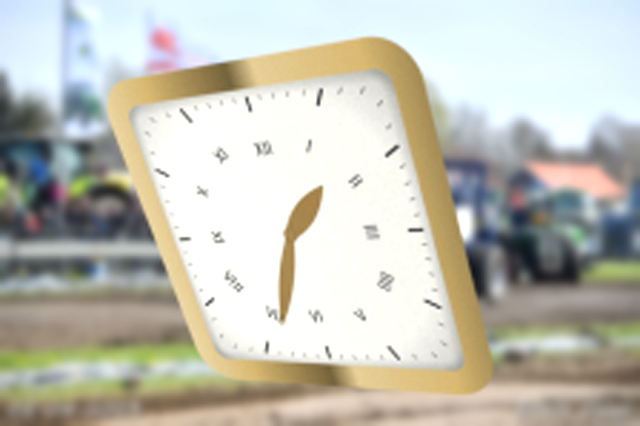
**1:34**
